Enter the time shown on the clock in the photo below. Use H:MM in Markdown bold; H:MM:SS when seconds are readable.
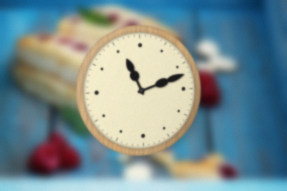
**11:12**
